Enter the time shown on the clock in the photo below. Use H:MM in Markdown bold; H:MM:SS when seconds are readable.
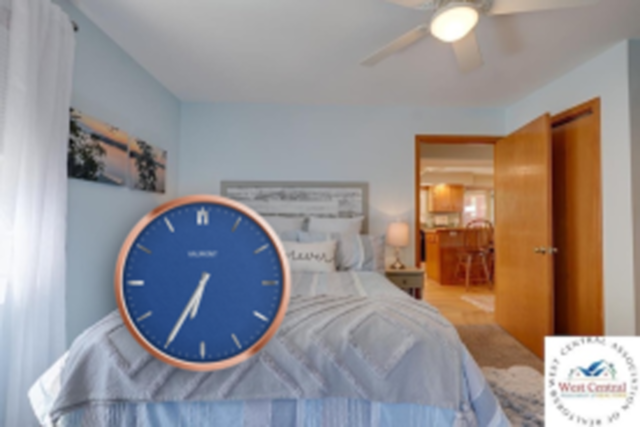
**6:35**
